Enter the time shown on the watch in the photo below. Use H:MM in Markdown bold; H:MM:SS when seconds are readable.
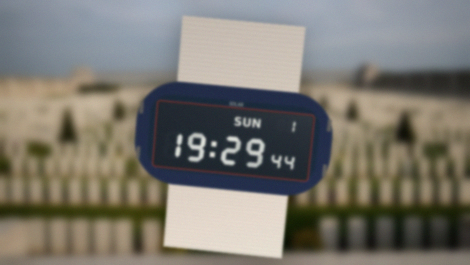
**19:29:44**
